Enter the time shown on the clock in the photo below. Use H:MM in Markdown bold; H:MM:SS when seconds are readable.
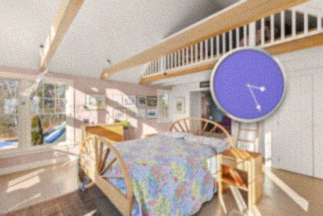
**3:26**
